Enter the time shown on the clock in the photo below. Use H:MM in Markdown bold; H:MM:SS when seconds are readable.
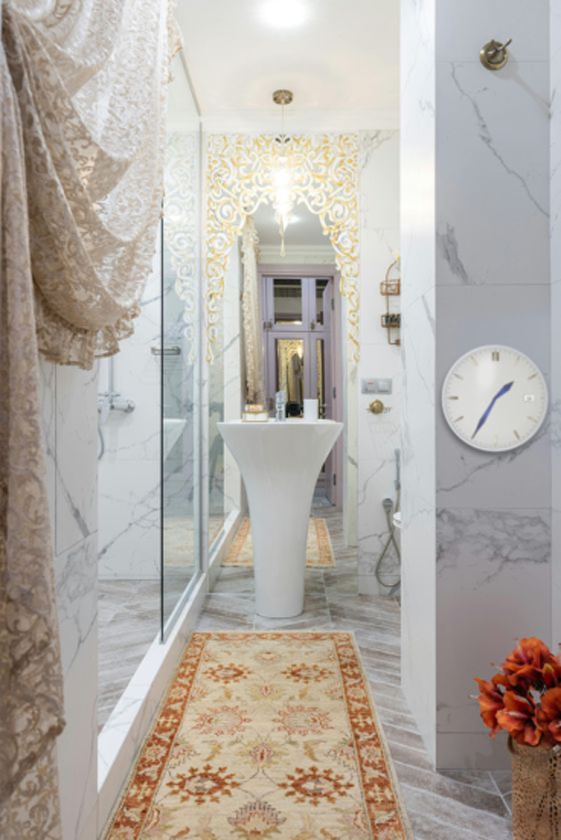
**1:35**
